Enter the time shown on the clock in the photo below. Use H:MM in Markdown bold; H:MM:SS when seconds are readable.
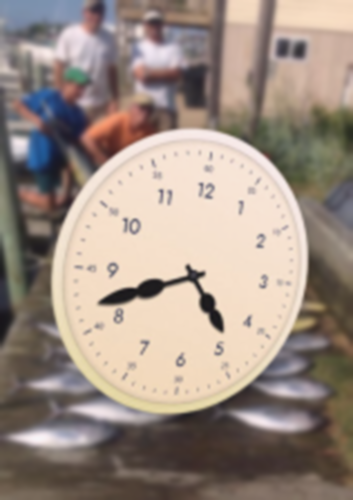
**4:42**
